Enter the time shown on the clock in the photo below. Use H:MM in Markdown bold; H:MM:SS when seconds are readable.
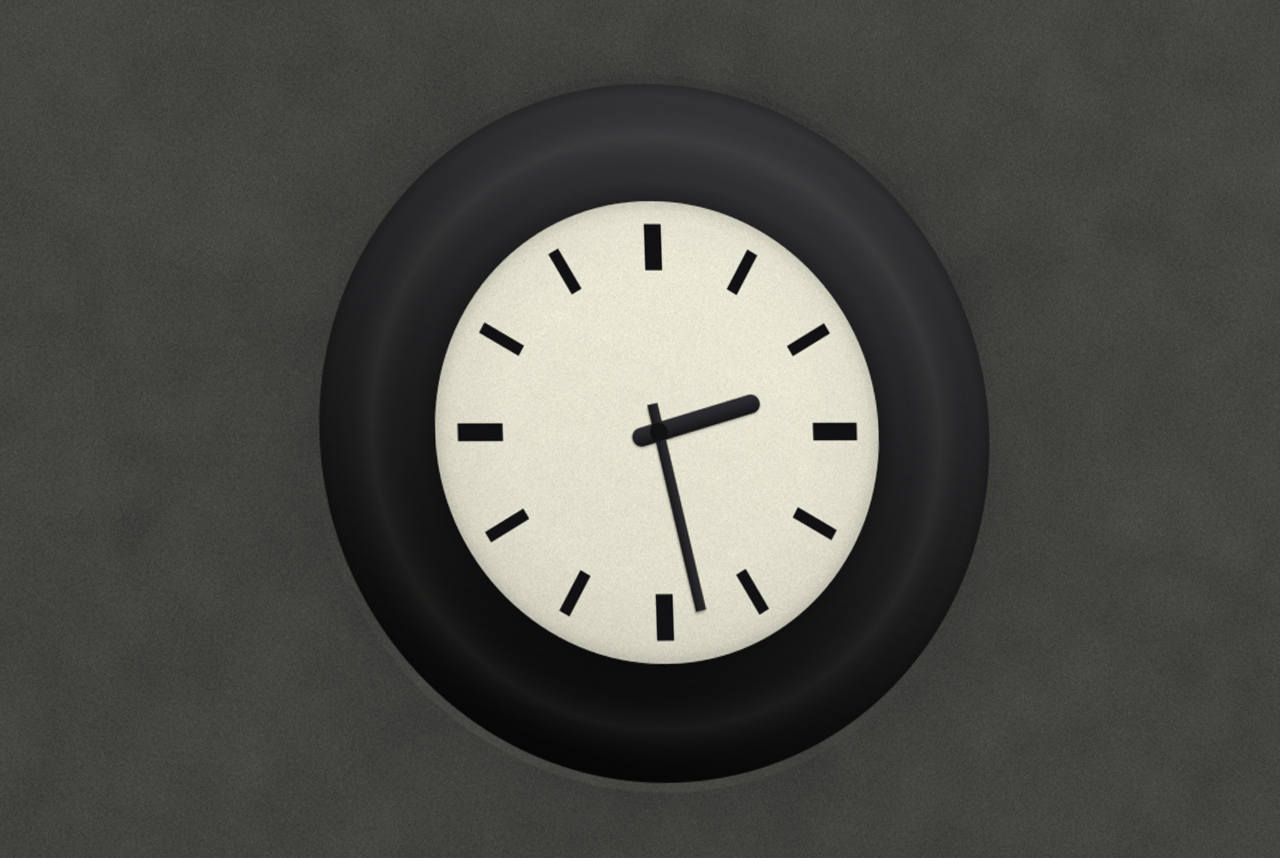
**2:28**
